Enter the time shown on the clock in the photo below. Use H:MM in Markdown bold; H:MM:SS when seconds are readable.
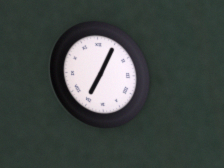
**7:05**
